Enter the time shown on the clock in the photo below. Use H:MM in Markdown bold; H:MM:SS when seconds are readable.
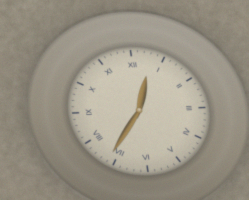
**12:36**
